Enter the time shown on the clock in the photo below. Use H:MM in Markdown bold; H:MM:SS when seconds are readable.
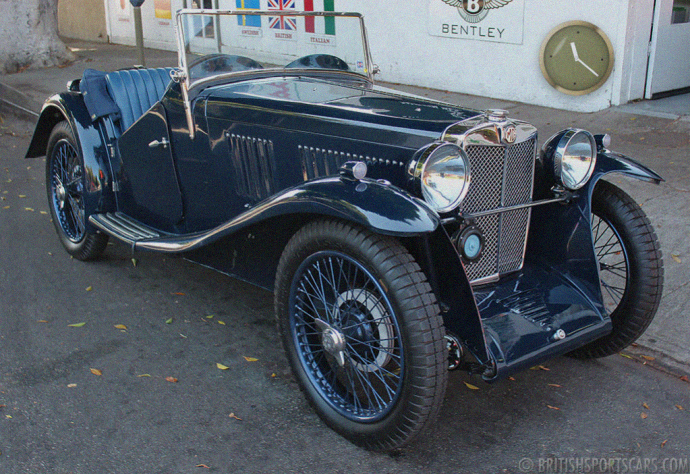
**11:21**
